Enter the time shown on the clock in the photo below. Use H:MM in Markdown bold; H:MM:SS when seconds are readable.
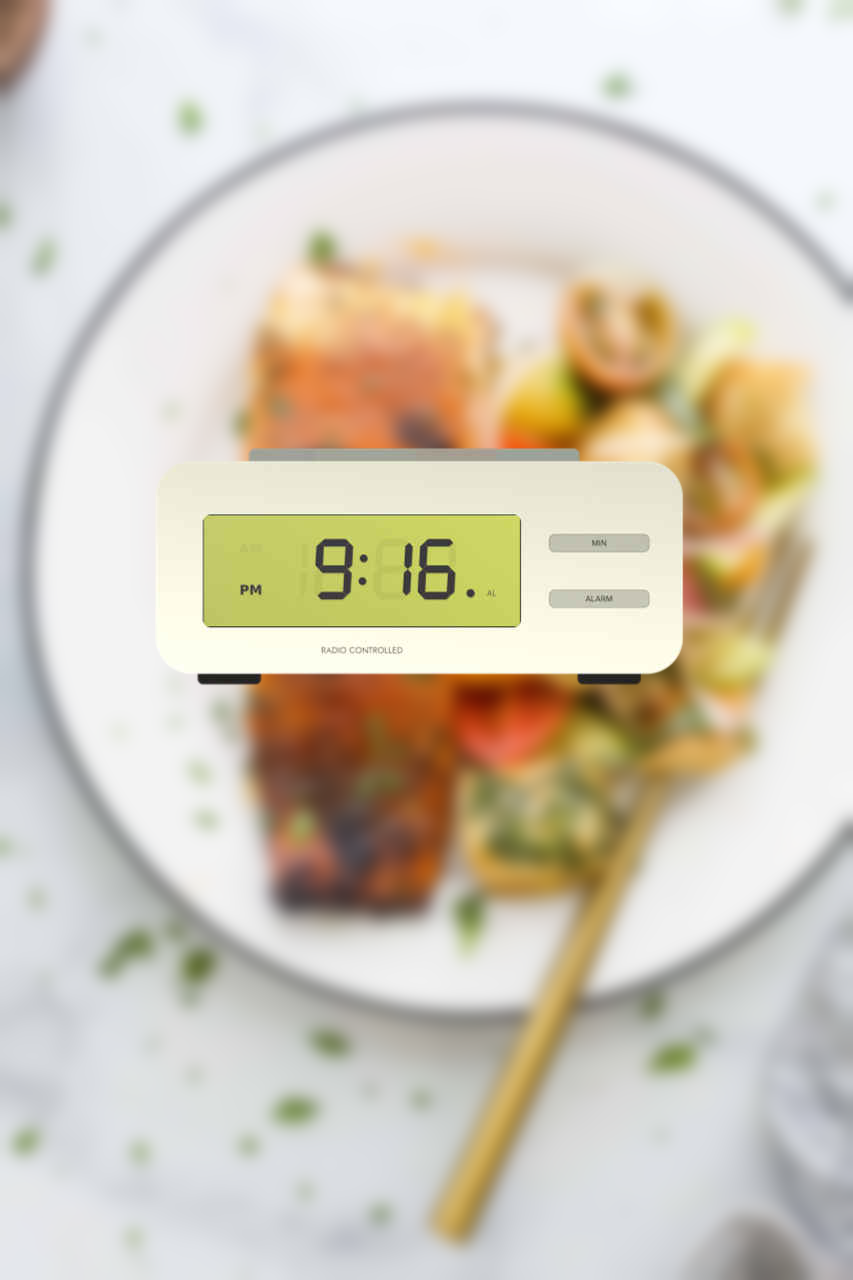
**9:16**
